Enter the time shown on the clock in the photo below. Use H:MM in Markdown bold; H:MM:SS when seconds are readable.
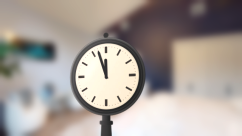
**11:57**
